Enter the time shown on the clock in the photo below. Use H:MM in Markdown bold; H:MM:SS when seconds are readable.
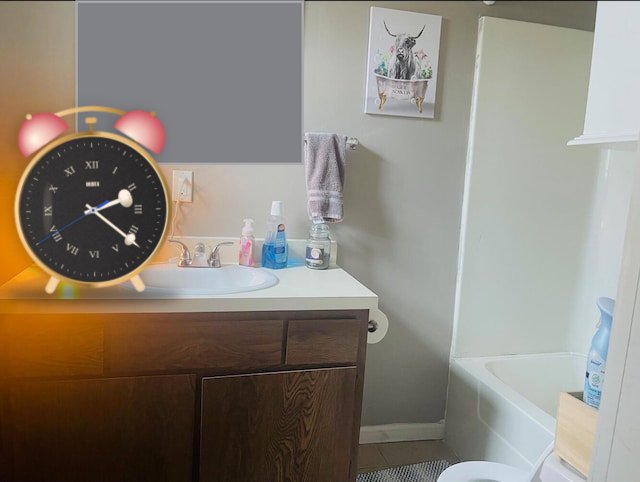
**2:21:40**
